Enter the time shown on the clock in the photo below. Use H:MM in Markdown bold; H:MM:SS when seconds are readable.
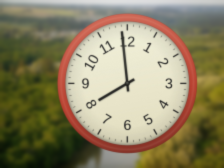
**7:59**
